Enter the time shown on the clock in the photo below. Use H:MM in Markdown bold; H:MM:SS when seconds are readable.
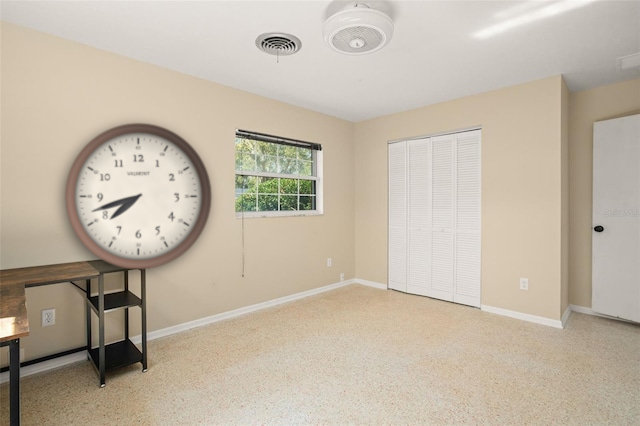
**7:42**
